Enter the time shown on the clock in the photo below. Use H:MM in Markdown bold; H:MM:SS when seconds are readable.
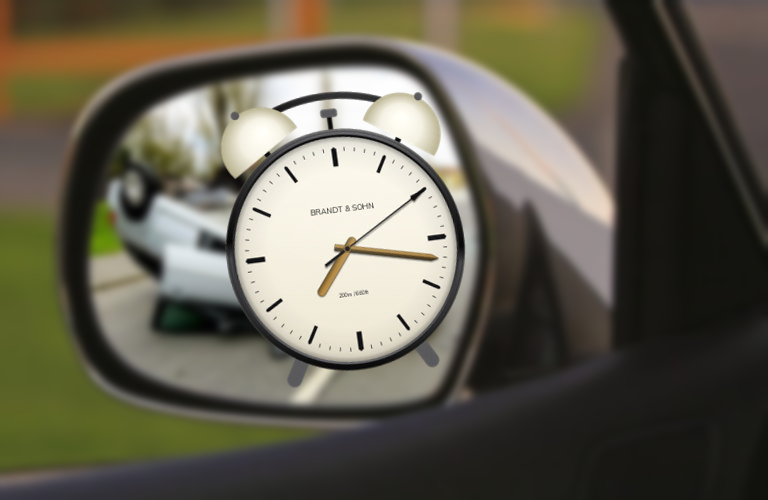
**7:17:10**
